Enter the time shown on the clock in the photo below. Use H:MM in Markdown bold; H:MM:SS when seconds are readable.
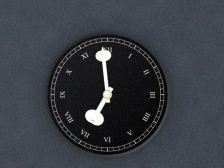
**6:59**
